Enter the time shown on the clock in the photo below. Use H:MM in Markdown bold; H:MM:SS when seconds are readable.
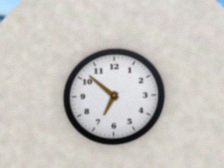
**6:52**
